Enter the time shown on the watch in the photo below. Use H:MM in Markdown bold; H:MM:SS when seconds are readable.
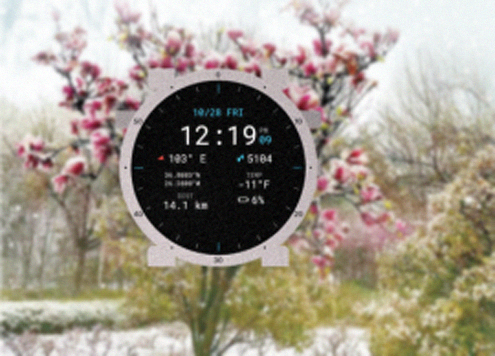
**12:19**
